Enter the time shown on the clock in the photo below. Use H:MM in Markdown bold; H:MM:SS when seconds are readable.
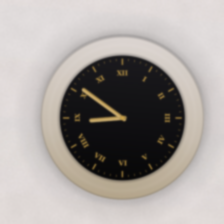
**8:51**
